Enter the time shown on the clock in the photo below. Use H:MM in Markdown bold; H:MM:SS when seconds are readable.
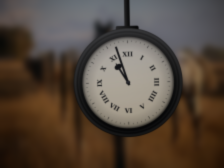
**10:57**
